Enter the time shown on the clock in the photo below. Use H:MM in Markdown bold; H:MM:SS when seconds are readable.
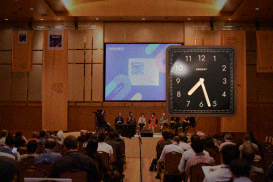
**7:27**
